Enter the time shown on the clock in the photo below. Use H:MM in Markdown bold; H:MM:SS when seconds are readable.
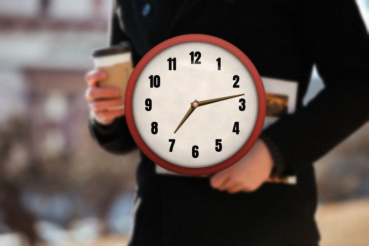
**7:13**
